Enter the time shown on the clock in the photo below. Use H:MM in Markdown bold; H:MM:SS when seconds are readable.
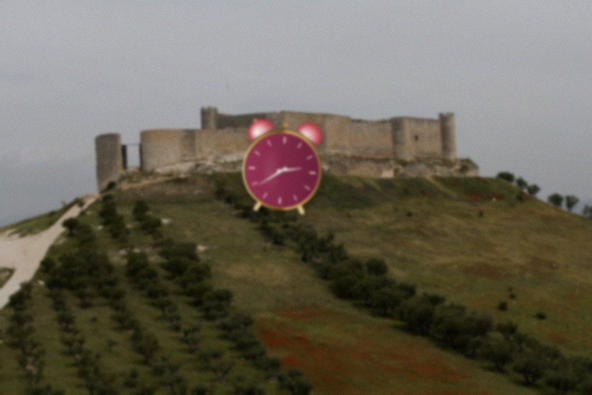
**2:39**
